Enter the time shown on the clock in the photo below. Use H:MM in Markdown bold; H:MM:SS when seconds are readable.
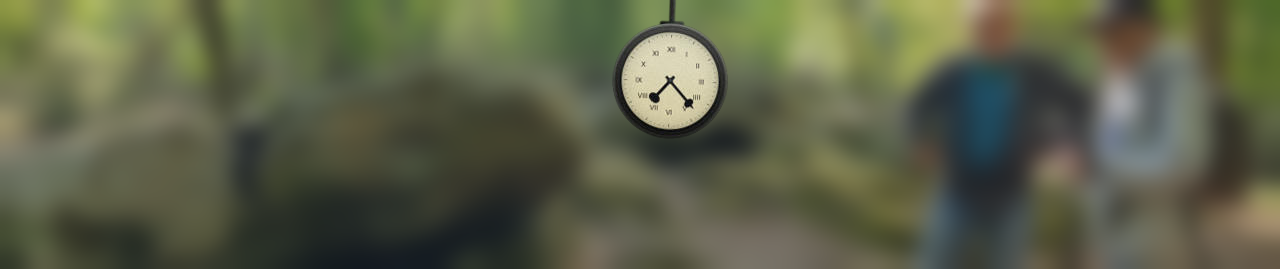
**7:23**
